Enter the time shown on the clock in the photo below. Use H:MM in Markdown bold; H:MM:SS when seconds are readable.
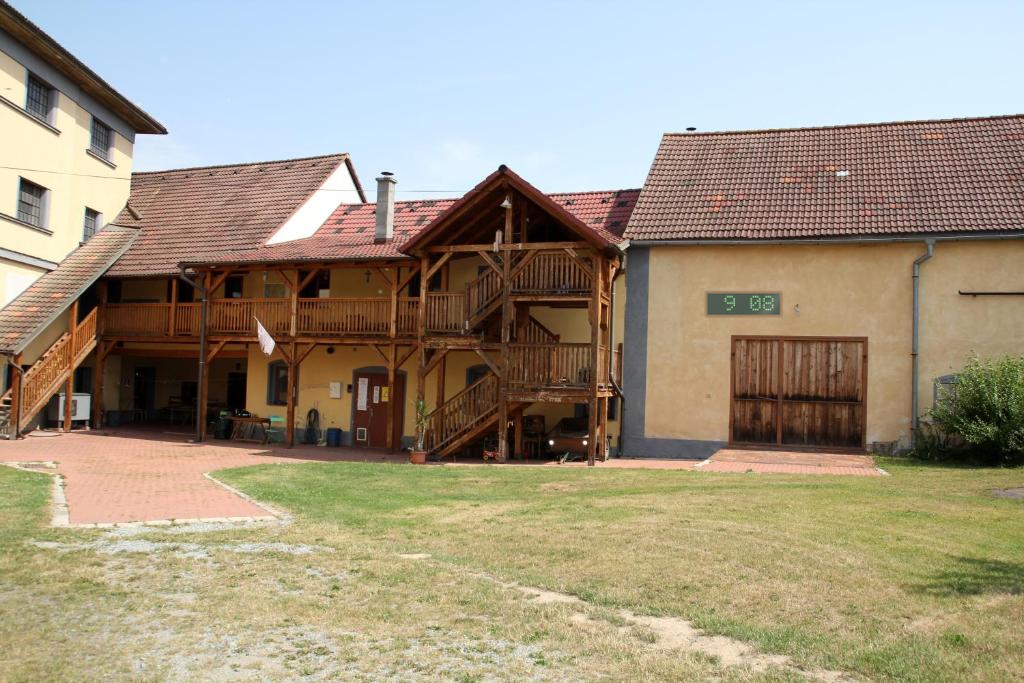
**9:08**
